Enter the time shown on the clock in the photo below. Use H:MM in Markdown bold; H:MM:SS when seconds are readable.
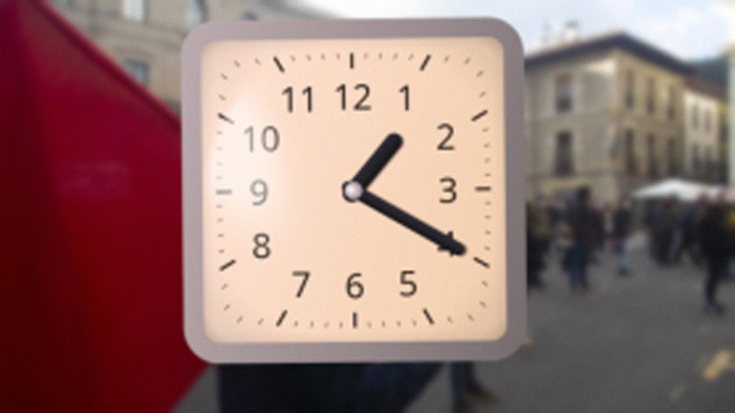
**1:20**
